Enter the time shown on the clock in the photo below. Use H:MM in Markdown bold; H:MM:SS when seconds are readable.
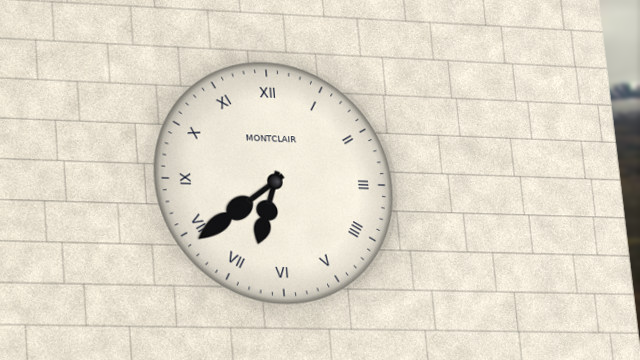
**6:39**
